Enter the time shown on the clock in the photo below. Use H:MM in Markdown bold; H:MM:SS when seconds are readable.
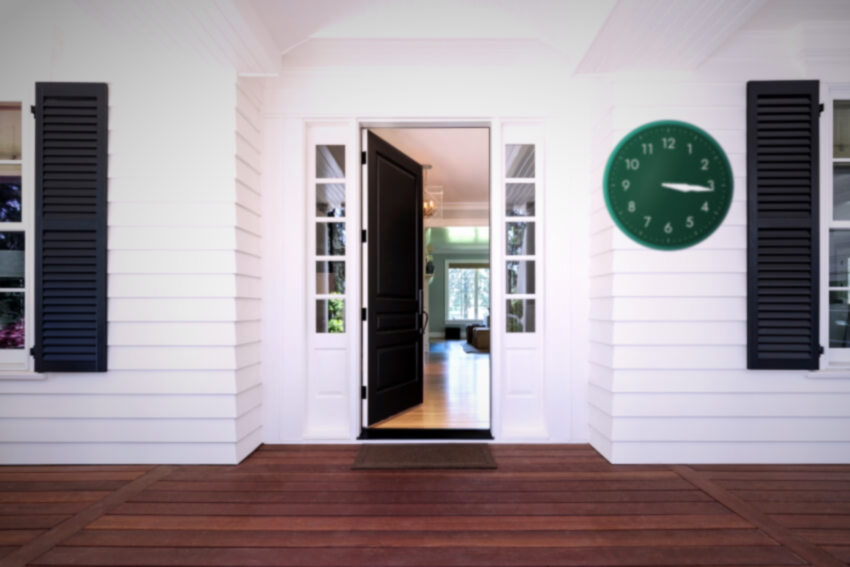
**3:16**
